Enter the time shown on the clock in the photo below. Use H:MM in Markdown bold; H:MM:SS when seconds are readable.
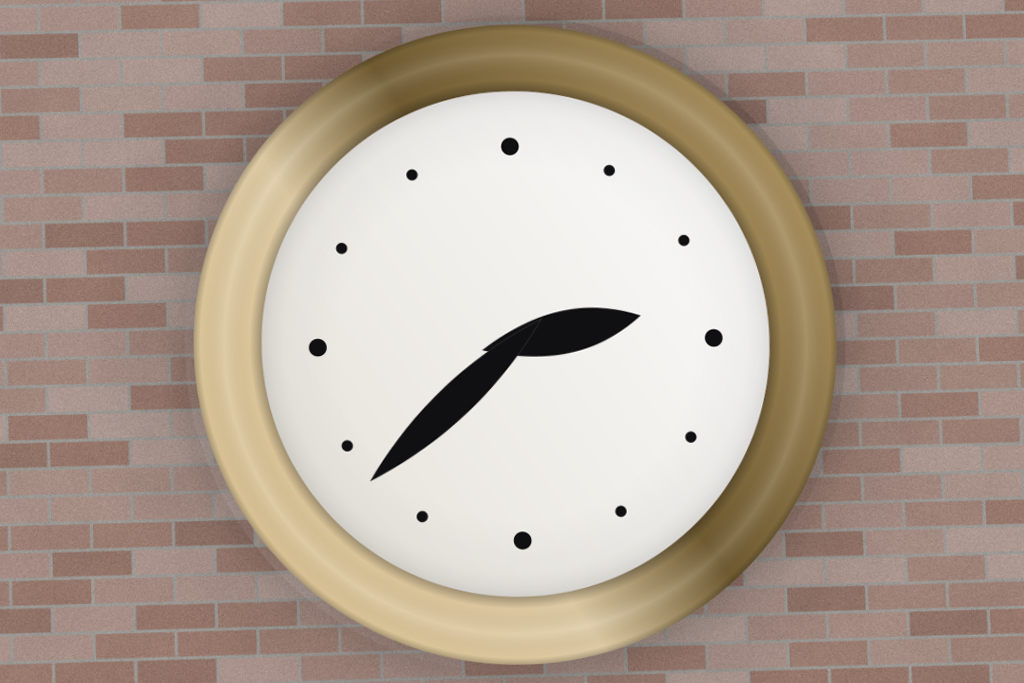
**2:38**
